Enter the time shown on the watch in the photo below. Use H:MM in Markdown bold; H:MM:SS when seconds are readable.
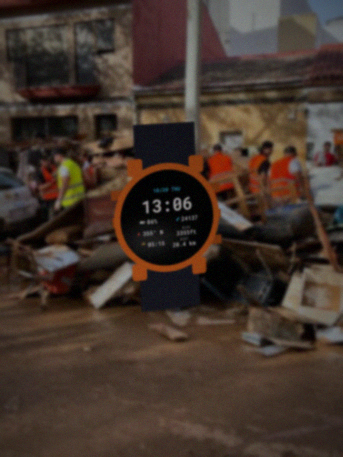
**13:06**
